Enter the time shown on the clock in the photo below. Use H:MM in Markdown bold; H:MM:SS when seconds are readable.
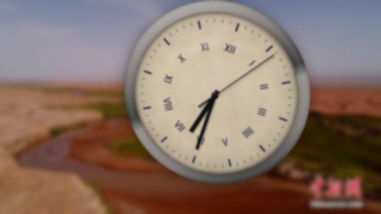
**6:30:06**
